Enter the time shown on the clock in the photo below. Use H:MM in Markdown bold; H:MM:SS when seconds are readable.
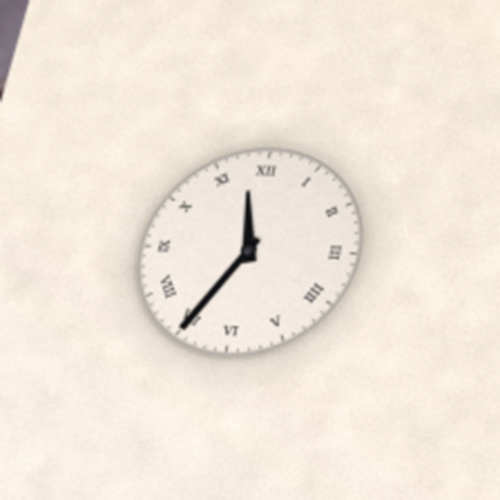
**11:35**
